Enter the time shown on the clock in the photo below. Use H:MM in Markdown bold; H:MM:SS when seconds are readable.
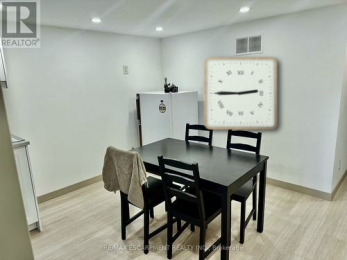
**2:45**
